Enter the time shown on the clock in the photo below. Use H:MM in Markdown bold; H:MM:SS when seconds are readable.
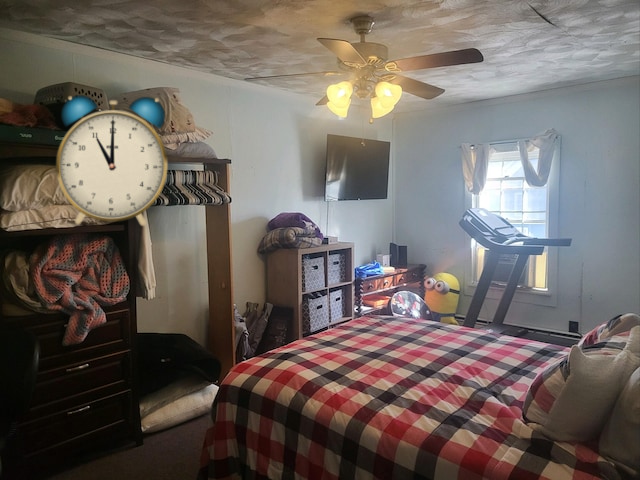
**11:00**
